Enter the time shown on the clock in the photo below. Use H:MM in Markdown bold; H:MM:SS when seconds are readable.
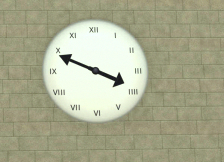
**3:49**
